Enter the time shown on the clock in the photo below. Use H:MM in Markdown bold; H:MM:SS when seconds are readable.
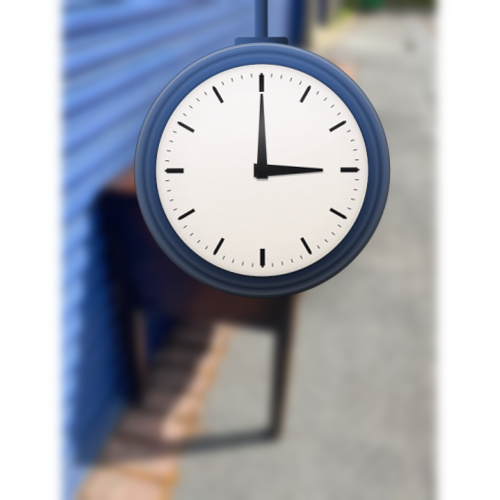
**3:00**
